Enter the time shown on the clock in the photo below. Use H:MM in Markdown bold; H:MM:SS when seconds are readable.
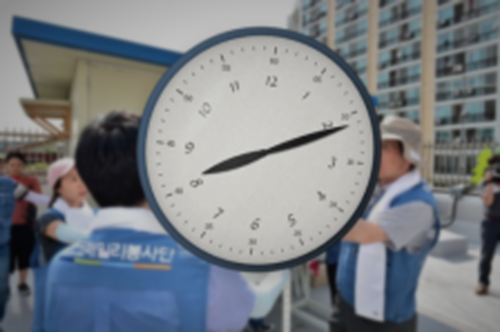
**8:11**
